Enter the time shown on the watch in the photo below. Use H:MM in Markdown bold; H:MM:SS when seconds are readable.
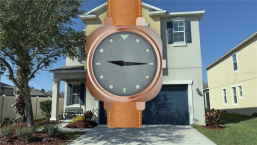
**9:15**
